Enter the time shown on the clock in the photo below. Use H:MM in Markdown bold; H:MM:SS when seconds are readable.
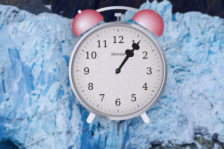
**1:06**
